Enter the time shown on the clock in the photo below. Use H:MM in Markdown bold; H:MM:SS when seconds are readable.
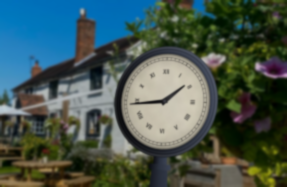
**1:44**
